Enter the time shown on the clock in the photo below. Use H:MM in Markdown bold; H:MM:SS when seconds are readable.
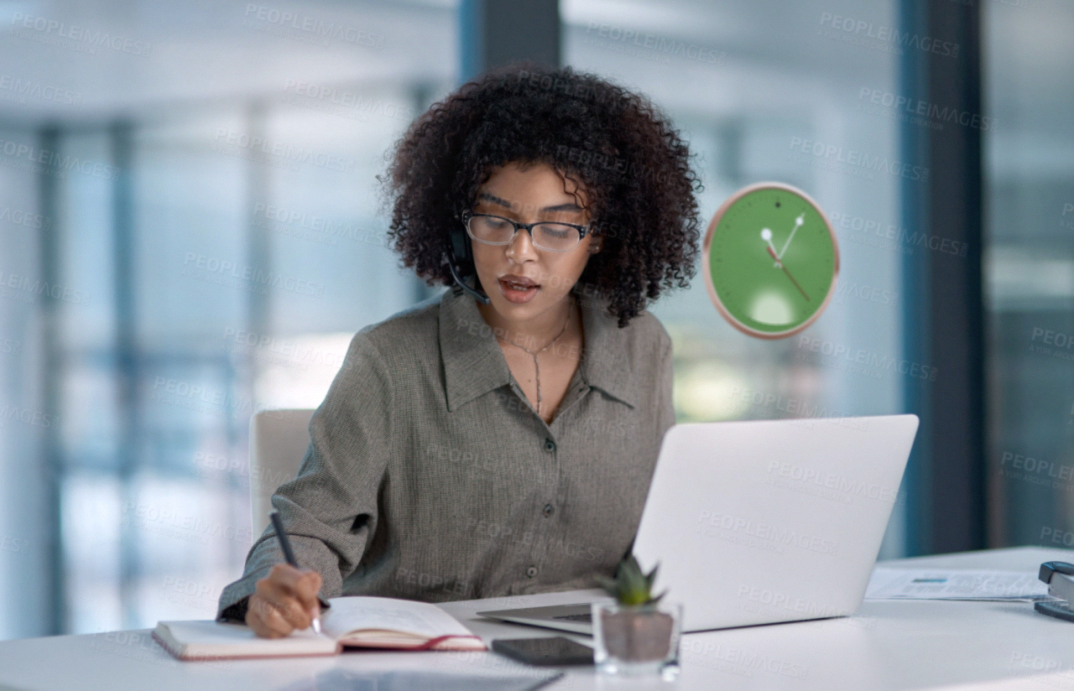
**11:05:23**
